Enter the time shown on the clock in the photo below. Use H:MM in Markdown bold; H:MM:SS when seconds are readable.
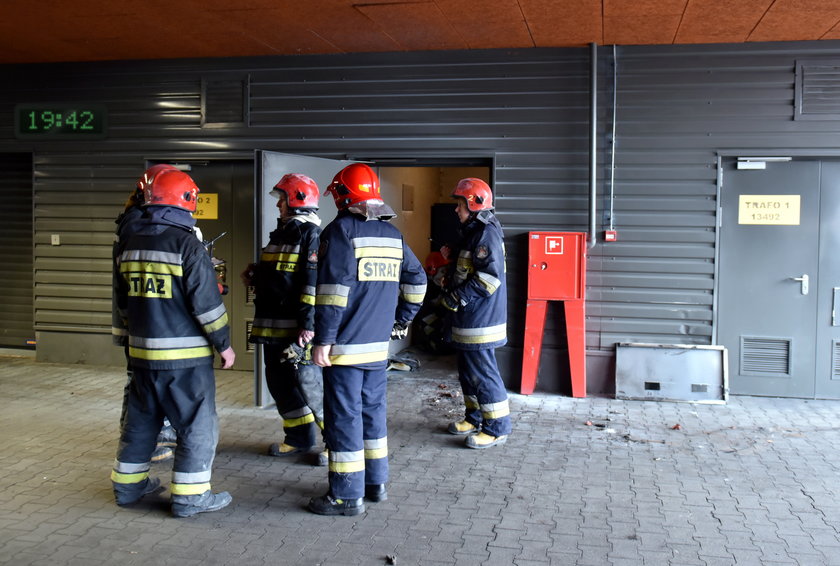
**19:42**
